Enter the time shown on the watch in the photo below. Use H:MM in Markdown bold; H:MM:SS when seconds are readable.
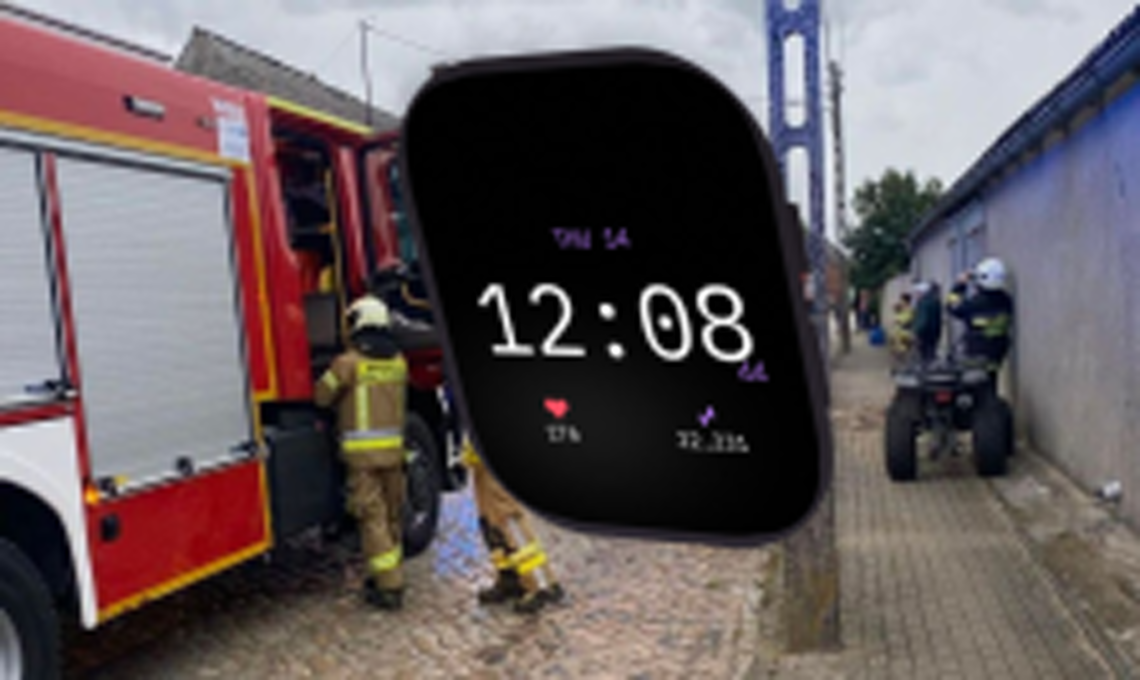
**12:08**
